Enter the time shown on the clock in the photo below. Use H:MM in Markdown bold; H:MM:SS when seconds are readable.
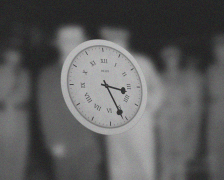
**3:26**
